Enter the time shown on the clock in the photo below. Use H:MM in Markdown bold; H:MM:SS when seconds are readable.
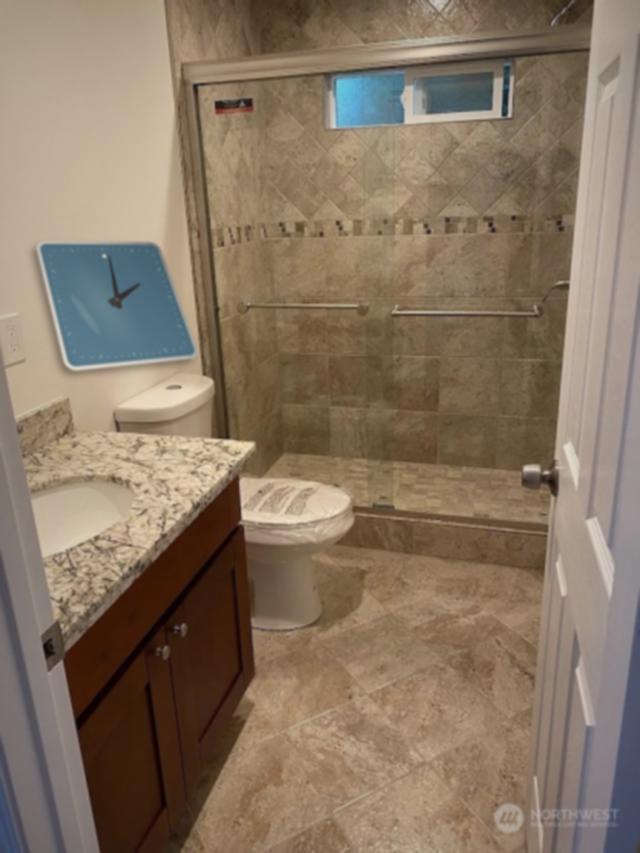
**2:01**
